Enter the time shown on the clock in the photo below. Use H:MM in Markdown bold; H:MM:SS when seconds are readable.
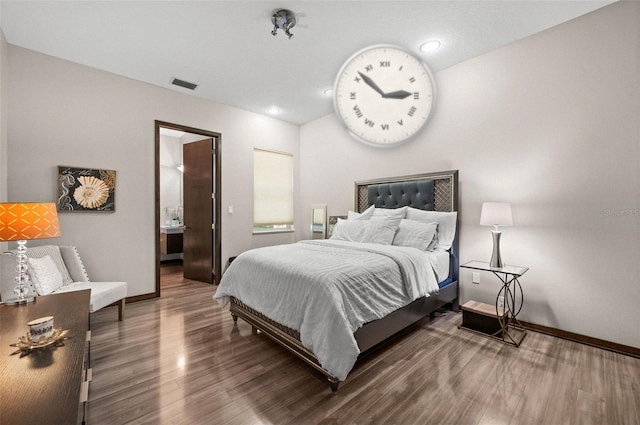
**2:52**
